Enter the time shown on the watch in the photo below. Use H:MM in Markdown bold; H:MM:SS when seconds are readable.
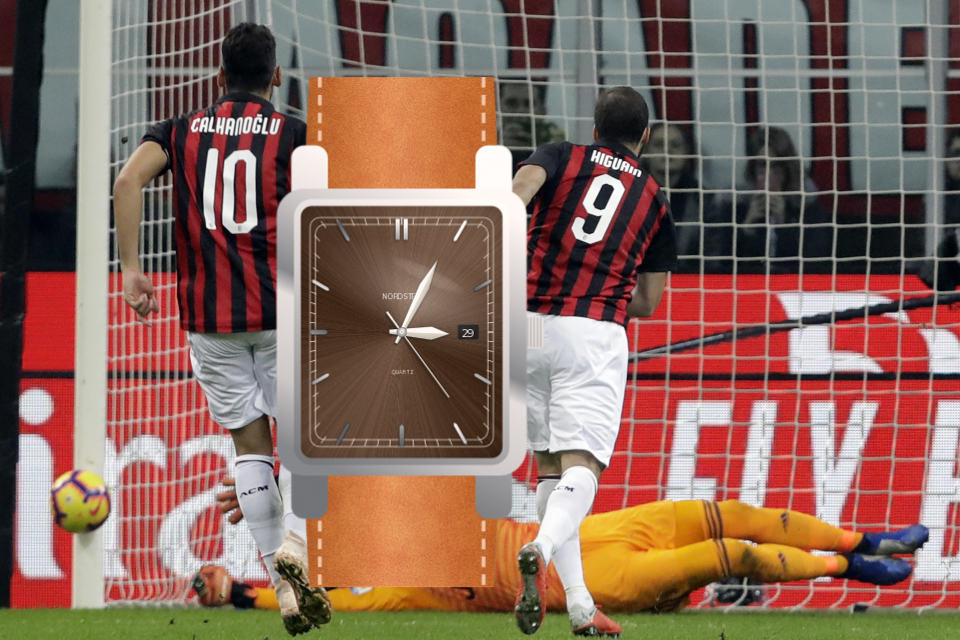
**3:04:24**
